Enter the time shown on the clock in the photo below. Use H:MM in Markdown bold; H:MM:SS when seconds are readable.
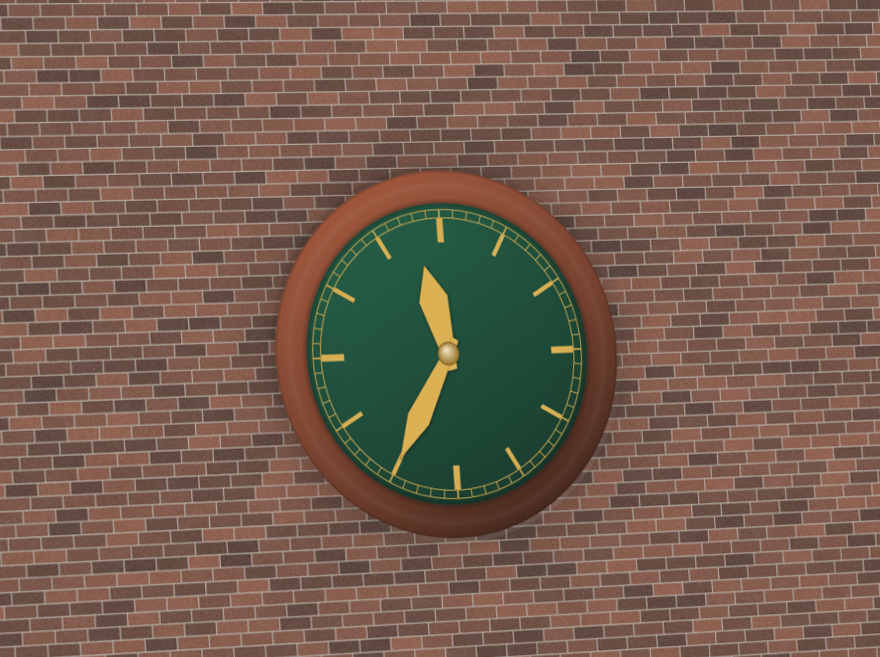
**11:35**
